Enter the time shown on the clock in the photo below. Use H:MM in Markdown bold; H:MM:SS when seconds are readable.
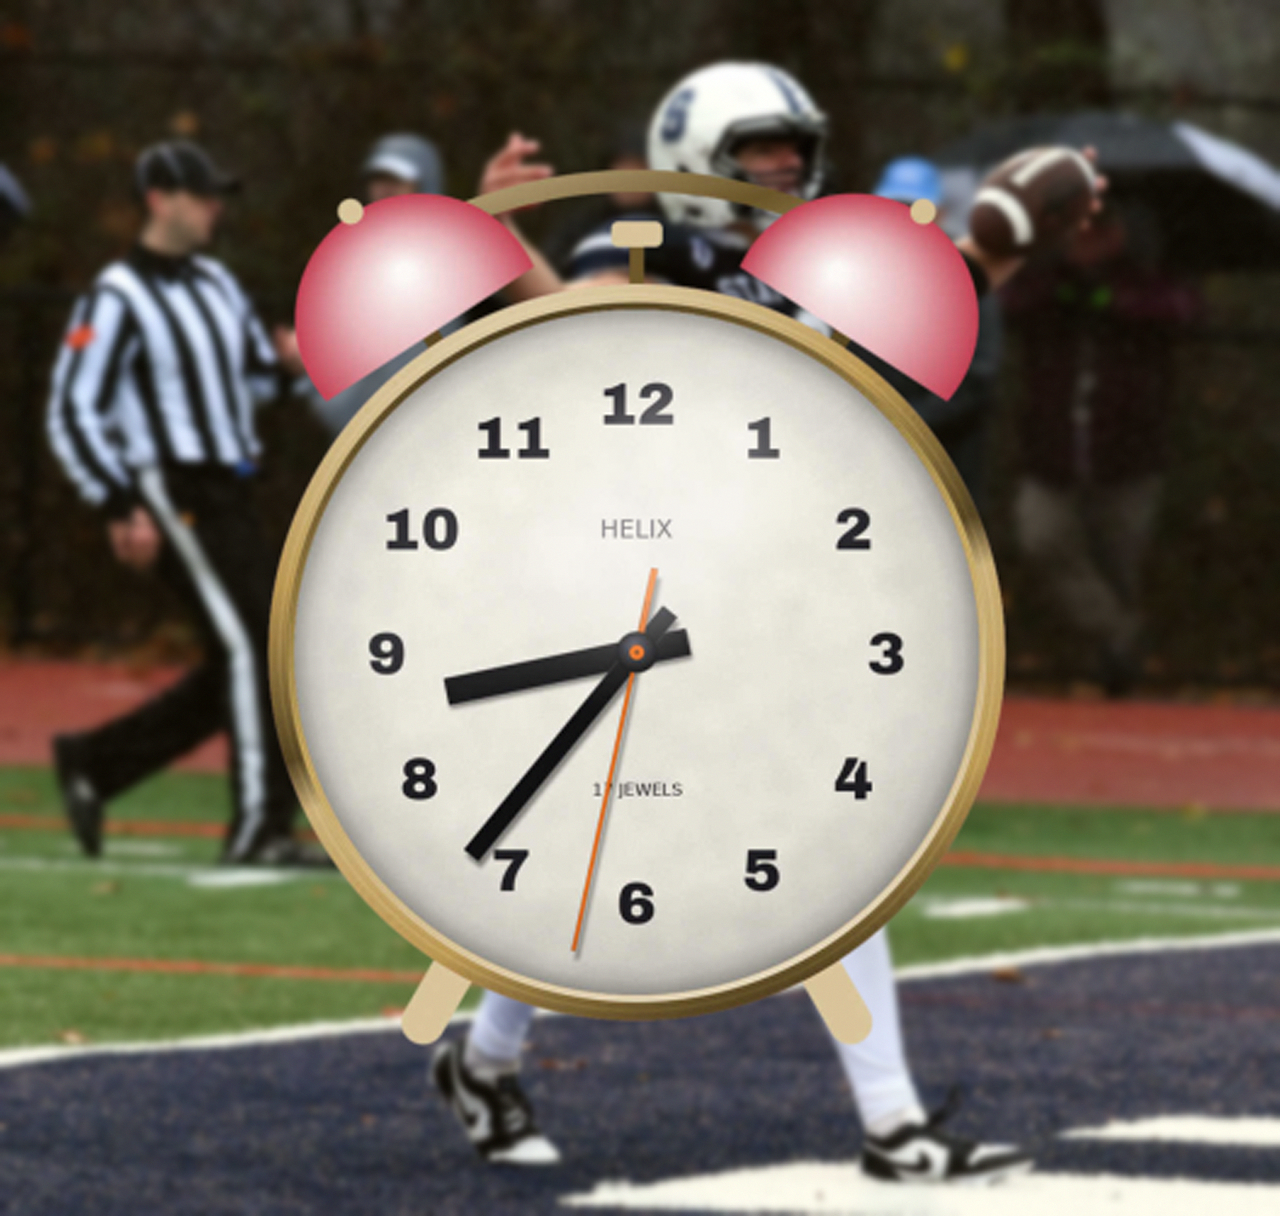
**8:36:32**
